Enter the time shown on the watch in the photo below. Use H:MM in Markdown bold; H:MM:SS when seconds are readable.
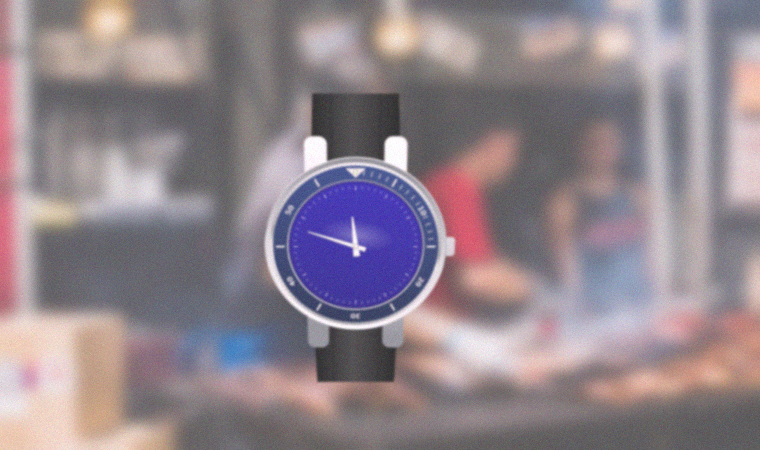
**11:48**
